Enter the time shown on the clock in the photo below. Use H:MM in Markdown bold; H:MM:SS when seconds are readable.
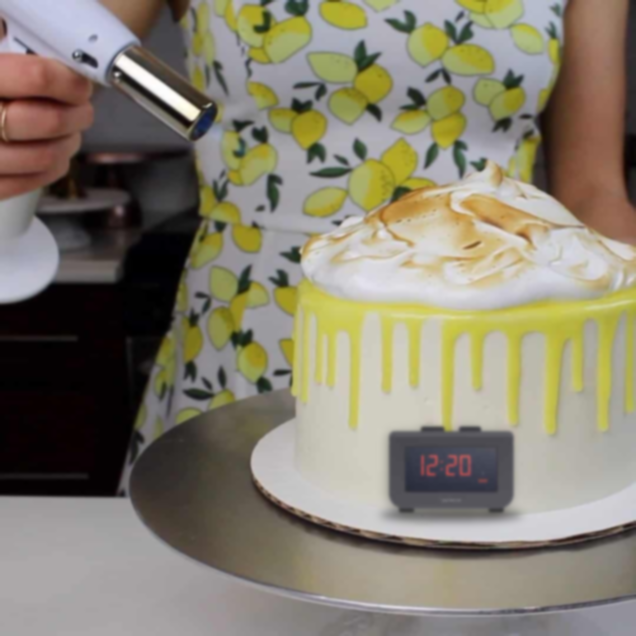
**12:20**
